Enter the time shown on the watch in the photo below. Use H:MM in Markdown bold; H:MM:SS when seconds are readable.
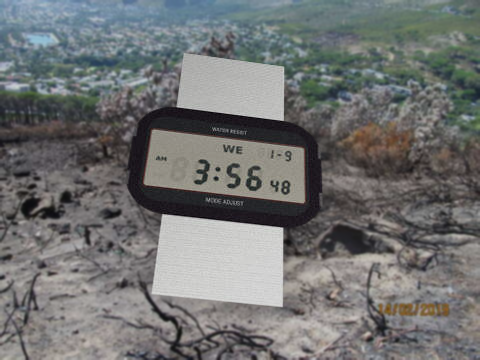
**3:56:48**
